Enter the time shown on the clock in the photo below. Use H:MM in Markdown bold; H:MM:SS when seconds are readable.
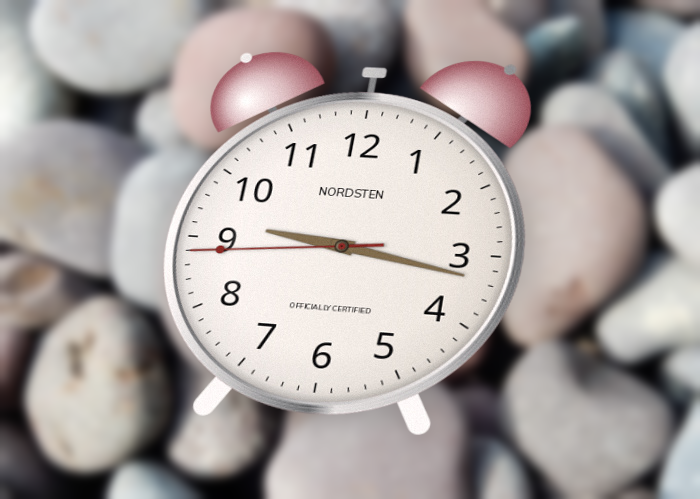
**9:16:44**
